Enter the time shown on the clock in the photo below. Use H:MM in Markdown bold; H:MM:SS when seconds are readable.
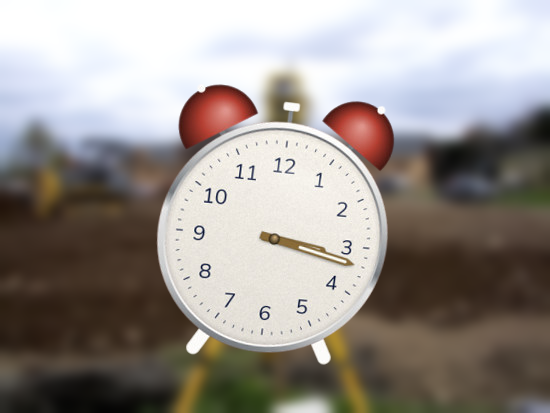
**3:17**
